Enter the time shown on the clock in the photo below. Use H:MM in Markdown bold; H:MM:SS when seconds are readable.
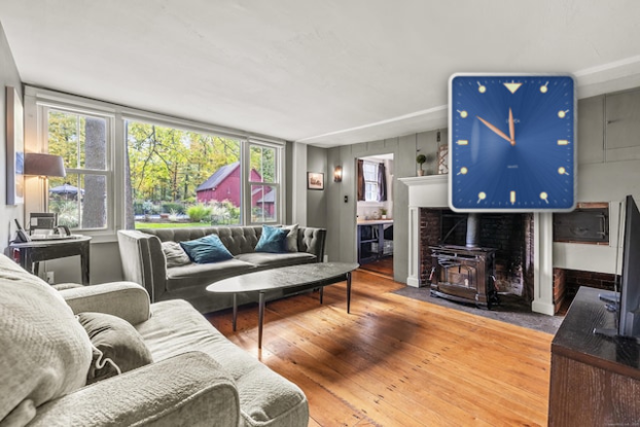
**11:51**
